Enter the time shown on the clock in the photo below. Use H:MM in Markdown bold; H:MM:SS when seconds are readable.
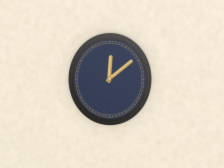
**12:09**
